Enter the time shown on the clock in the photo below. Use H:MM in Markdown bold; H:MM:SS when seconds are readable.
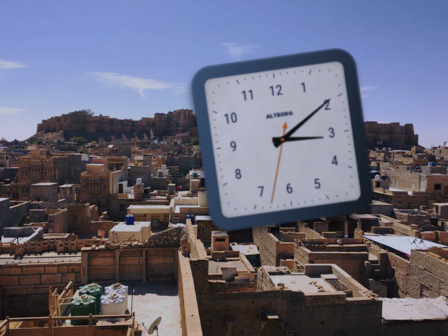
**3:09:33**
